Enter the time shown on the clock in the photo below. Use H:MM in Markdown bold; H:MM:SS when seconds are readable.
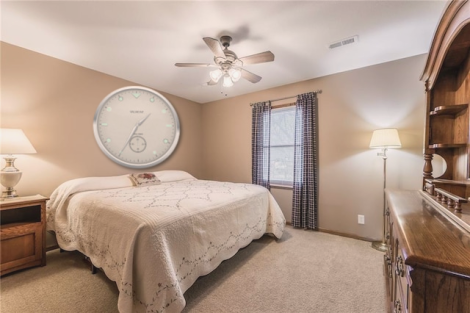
**1:35**
